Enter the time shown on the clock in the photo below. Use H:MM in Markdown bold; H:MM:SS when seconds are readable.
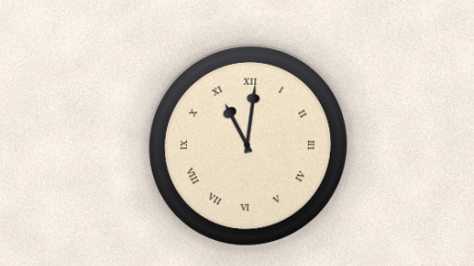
**11:01**
